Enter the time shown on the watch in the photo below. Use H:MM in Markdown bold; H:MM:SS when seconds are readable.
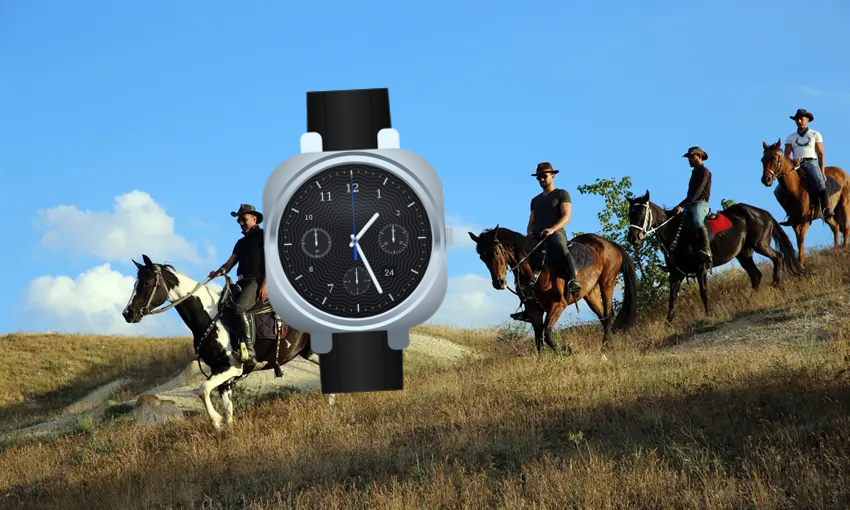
**1:26**
